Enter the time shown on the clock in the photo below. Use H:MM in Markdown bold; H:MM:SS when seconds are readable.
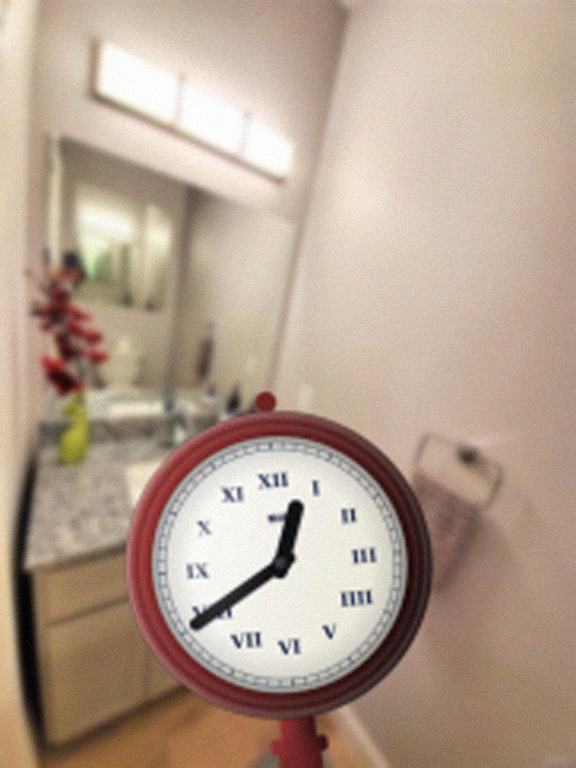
**12:40**
